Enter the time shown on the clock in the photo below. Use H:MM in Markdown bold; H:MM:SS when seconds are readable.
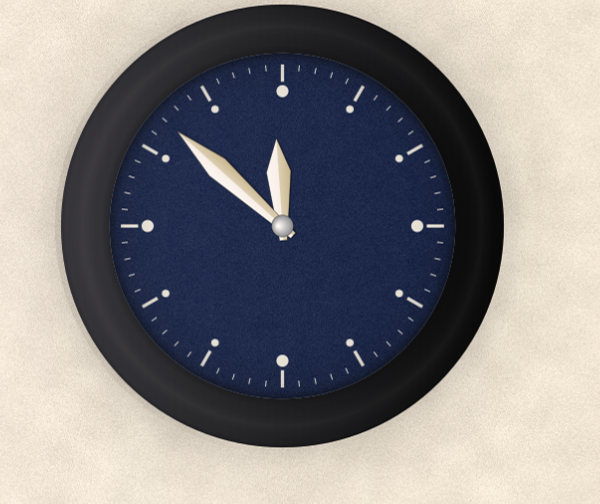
**11:52**
